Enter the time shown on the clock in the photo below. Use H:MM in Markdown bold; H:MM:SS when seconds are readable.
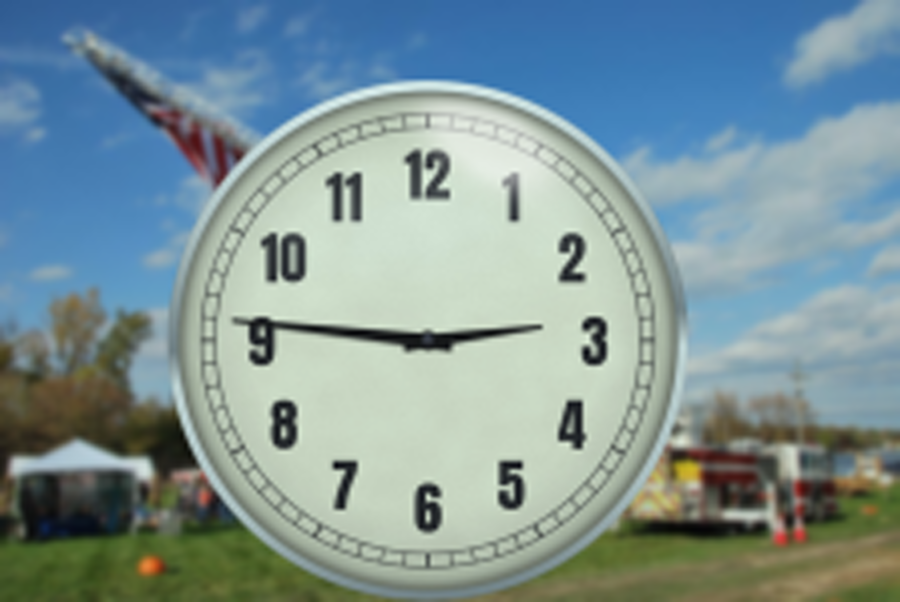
**2:46**
